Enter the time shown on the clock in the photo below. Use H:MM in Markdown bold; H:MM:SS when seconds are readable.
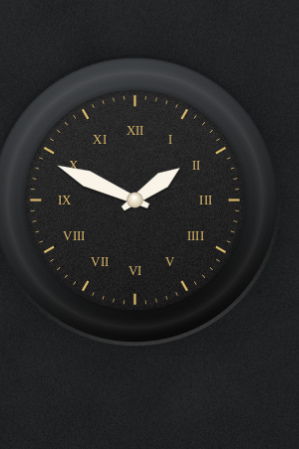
**1:49**
